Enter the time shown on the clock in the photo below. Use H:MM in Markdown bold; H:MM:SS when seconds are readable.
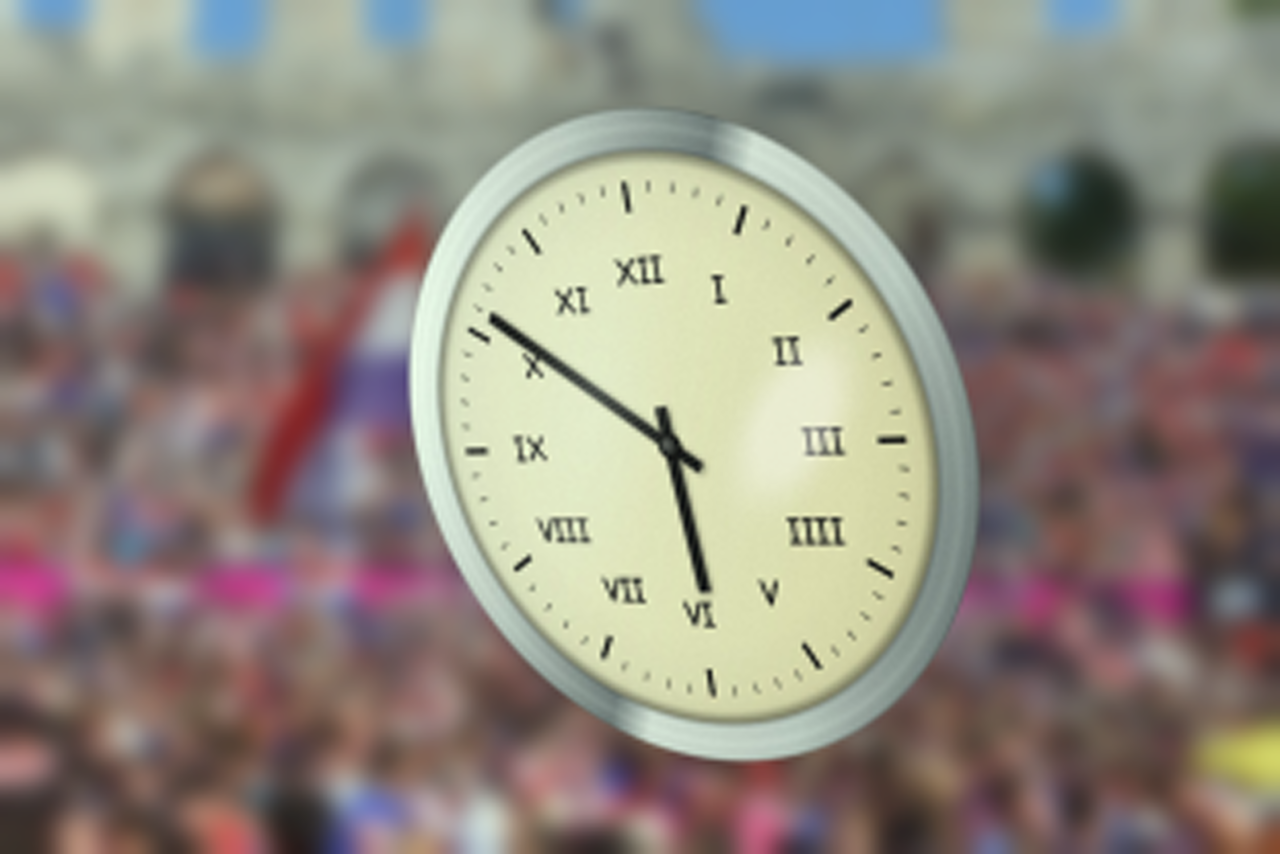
**5:51**
